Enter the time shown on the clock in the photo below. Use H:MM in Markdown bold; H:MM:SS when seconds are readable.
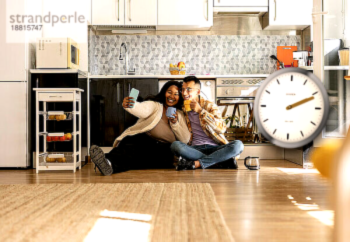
**2:11**
